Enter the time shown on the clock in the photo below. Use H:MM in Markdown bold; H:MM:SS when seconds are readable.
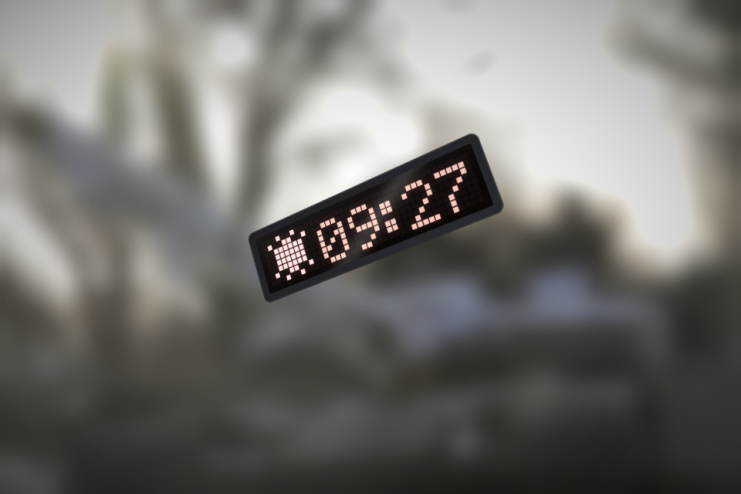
**9:27**
